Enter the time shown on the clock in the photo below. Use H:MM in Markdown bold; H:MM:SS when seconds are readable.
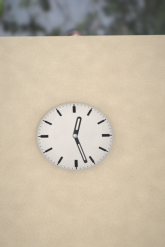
**12:27**
